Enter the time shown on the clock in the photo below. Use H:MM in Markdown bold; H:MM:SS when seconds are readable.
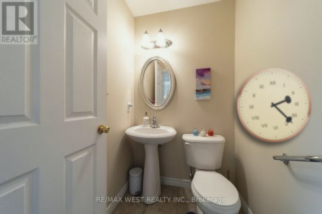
**2:23**
